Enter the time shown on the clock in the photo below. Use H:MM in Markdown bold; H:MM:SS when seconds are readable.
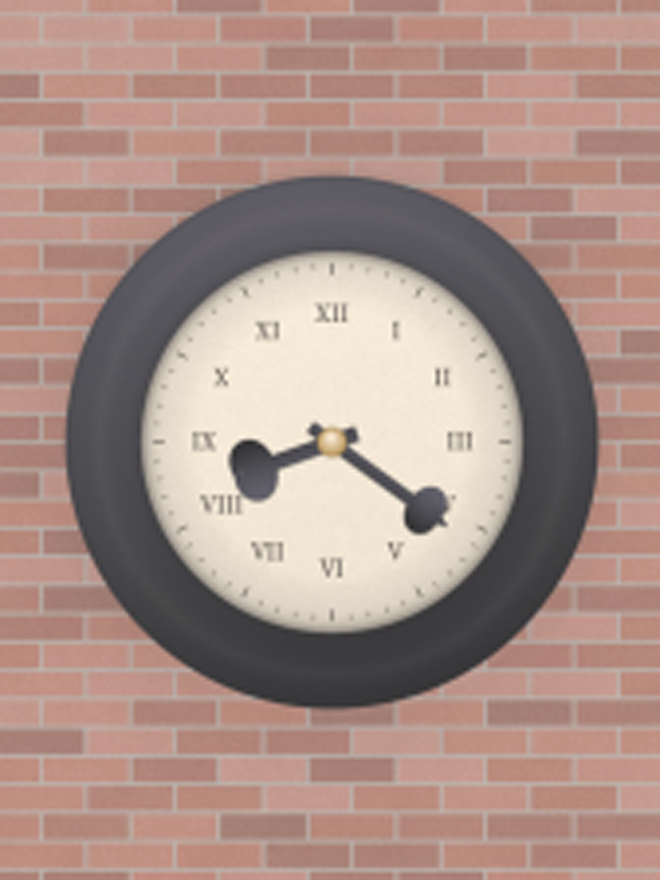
**8:21**
